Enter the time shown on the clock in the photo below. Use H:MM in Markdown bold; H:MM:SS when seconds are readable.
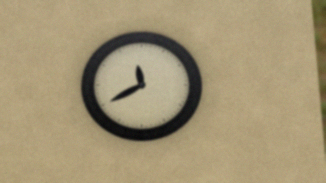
**11:40**
